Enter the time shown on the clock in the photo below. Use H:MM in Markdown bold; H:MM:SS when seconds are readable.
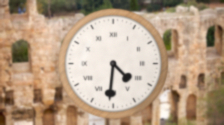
**4:31**
